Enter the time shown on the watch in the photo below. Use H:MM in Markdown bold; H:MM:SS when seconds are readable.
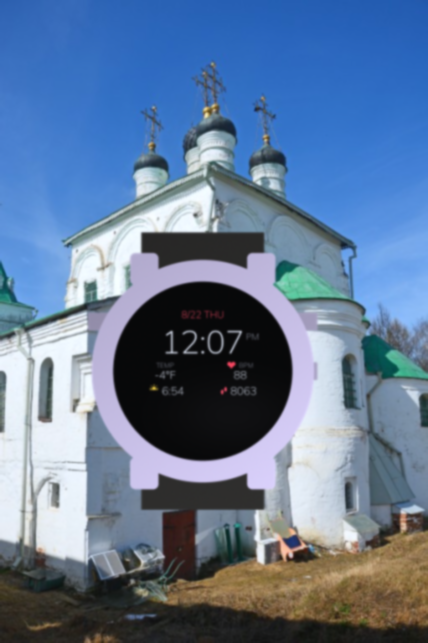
**12:07**
